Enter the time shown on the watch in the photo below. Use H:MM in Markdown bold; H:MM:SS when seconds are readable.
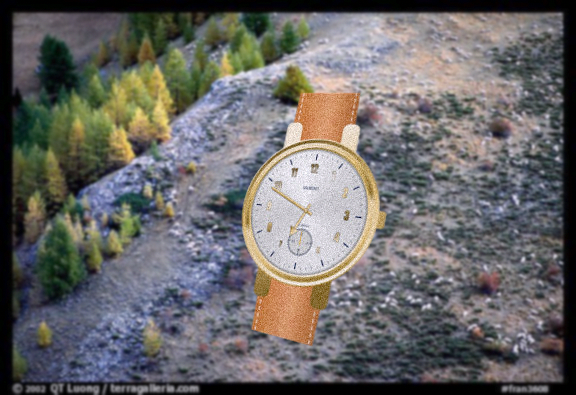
**6:49**
